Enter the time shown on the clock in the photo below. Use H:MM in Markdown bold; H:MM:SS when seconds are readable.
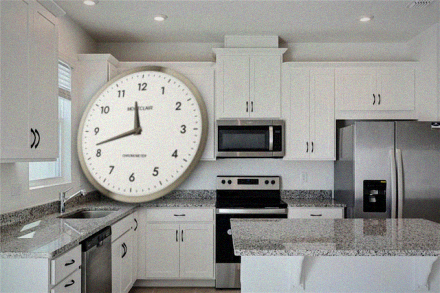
**11:42**
